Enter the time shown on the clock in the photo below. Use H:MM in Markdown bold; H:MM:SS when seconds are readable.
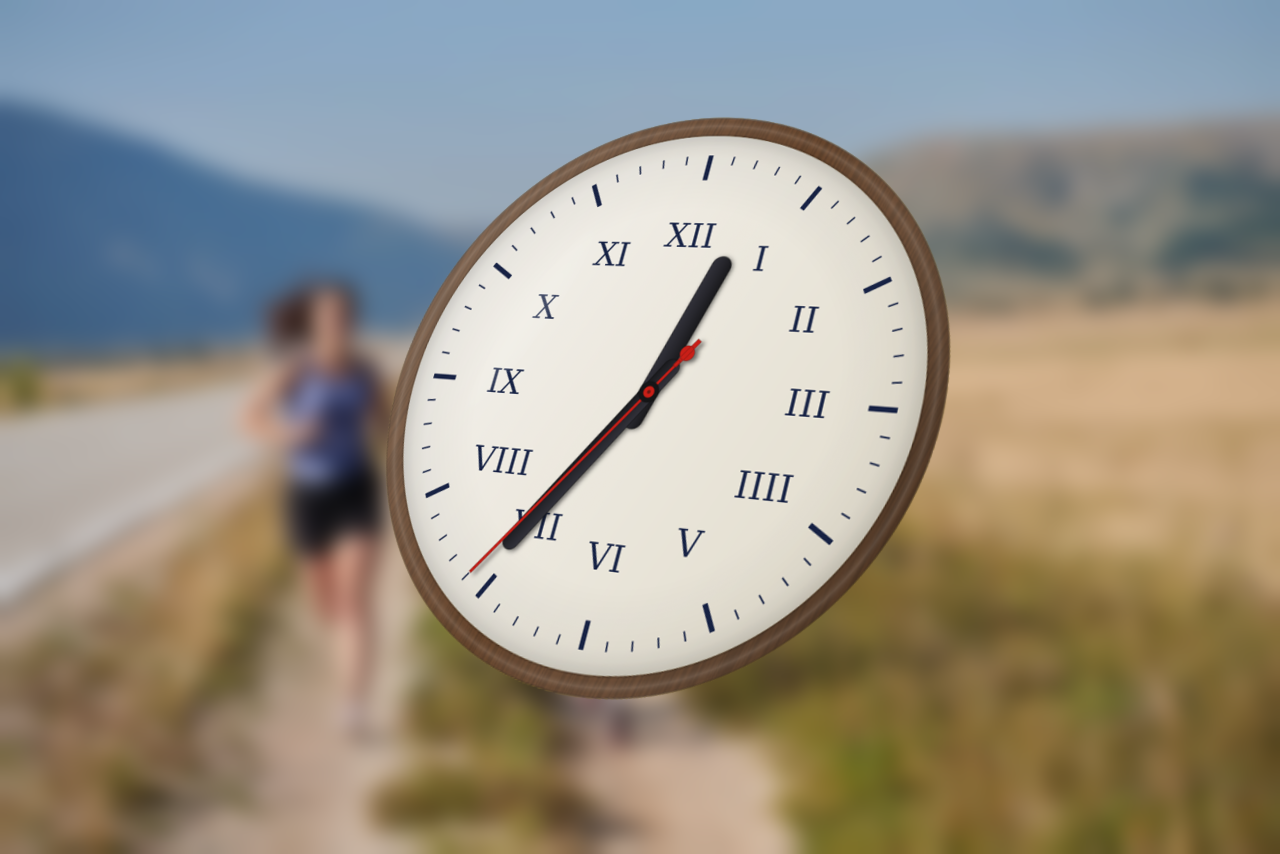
**12:35:36**
